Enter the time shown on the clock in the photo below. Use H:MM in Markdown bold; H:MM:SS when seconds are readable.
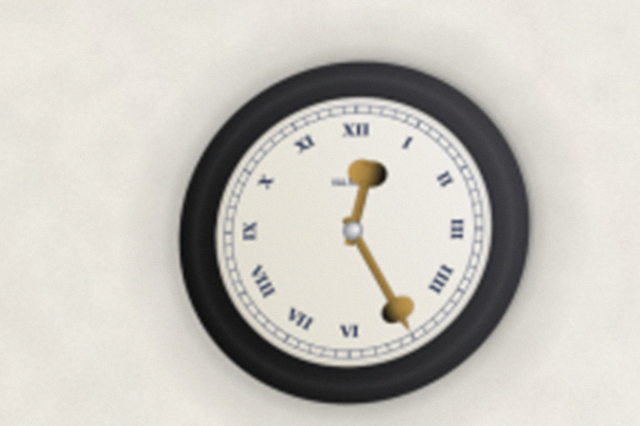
**12:25**
